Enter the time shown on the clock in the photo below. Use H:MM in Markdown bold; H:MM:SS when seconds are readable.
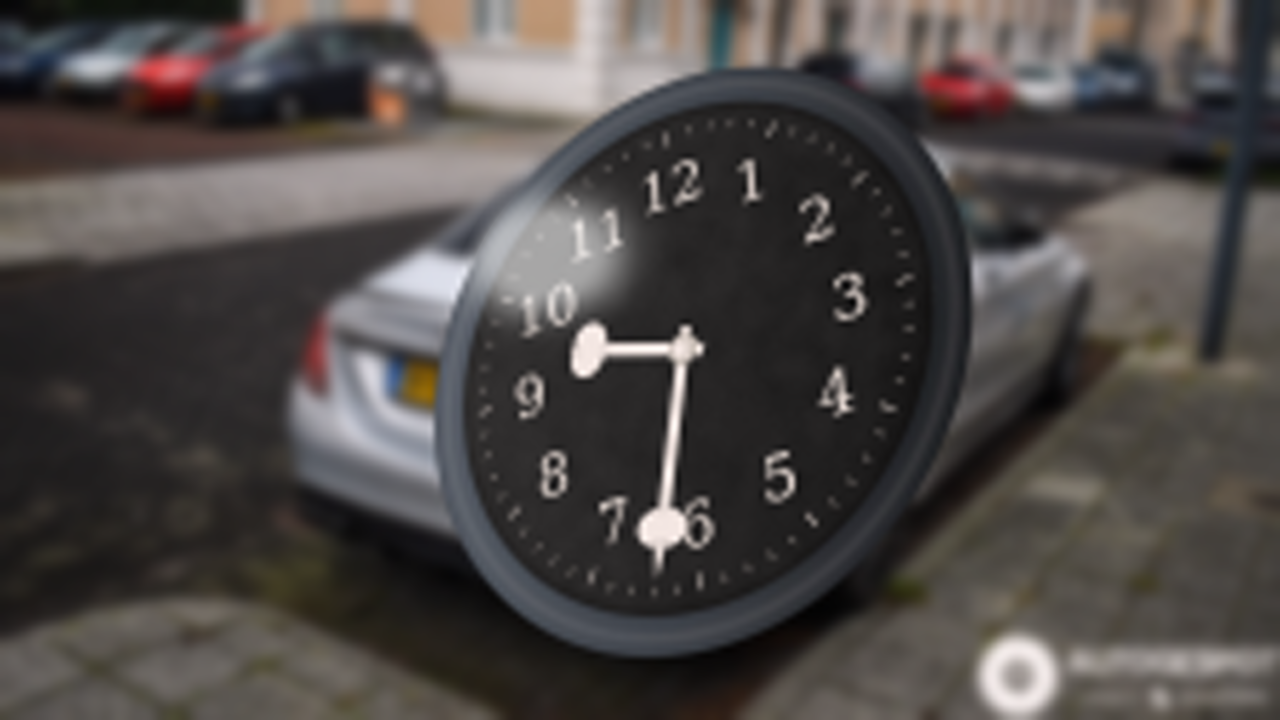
**9:32**
